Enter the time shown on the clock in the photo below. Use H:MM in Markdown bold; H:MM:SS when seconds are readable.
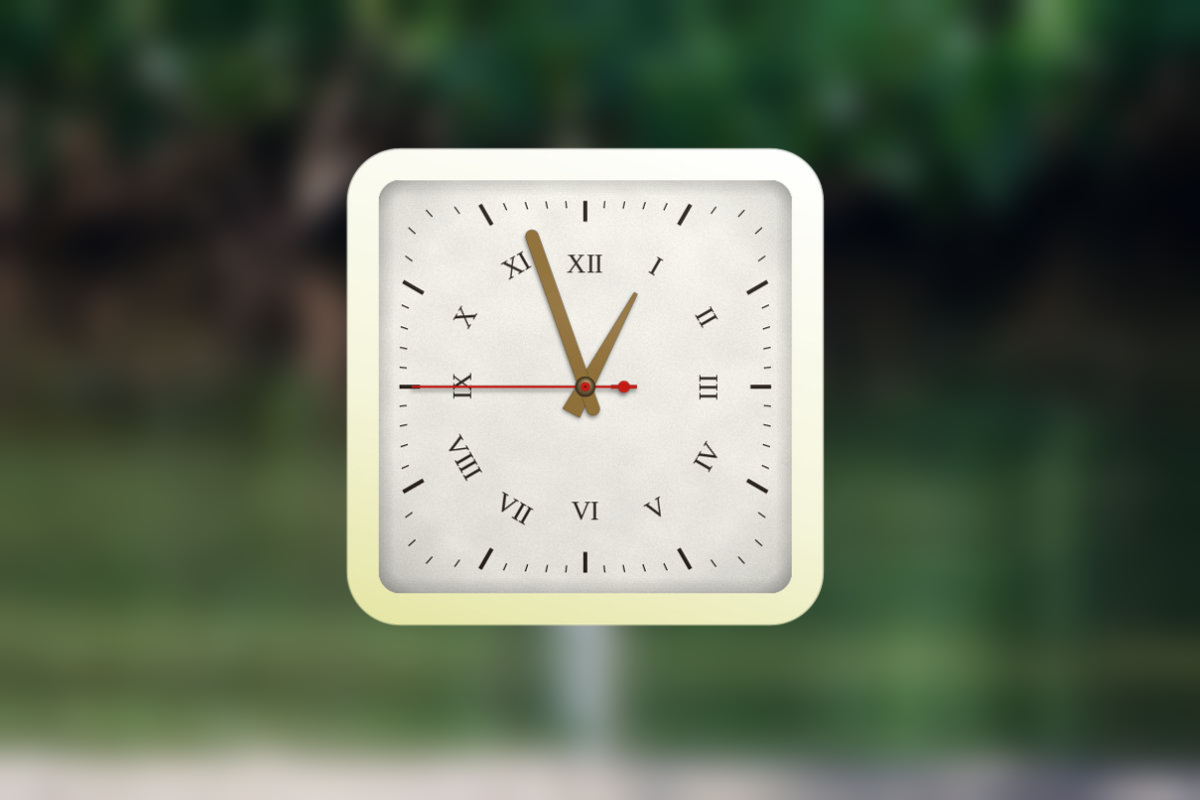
**12:56:45**
